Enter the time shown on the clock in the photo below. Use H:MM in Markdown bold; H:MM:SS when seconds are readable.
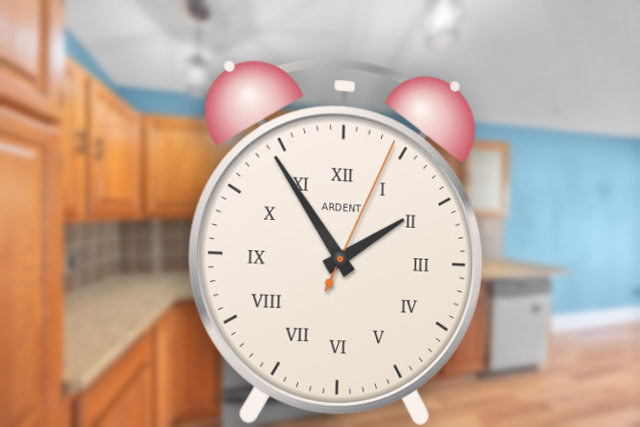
**1:54:04**
